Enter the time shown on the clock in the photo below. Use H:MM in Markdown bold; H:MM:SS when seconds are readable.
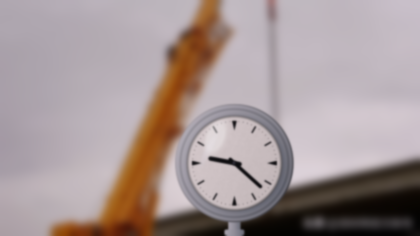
**9:22**
